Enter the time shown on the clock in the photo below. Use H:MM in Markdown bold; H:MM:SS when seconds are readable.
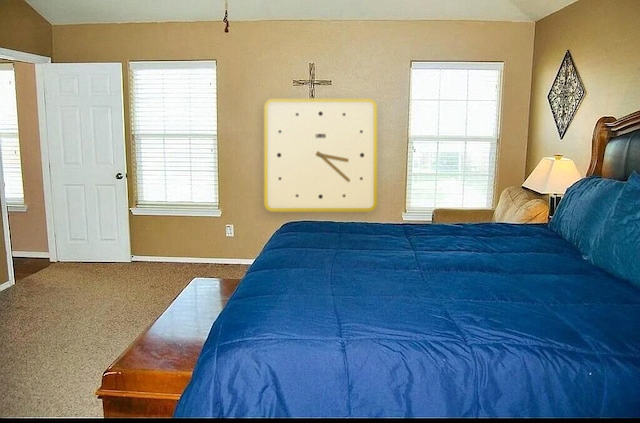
**3:22**
